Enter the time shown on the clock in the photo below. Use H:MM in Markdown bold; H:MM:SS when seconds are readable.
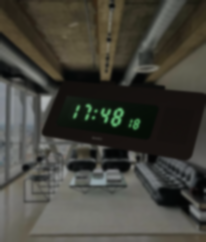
**17:48**
